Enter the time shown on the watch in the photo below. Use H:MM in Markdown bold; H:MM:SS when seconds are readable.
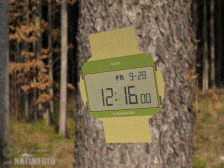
**12:16:00**
